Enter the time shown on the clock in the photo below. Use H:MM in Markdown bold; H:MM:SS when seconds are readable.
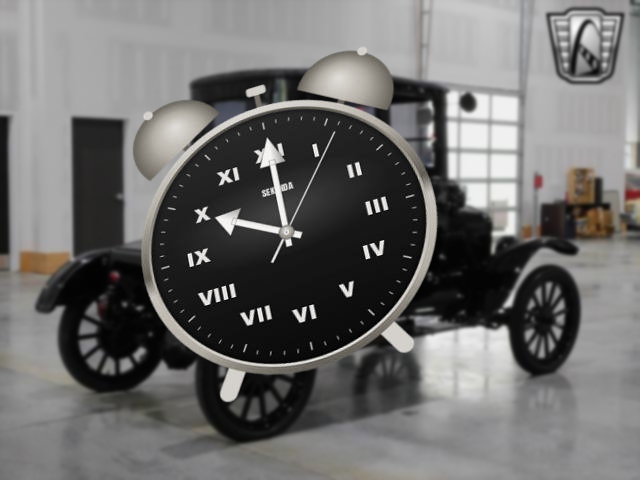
**10:00:06**
